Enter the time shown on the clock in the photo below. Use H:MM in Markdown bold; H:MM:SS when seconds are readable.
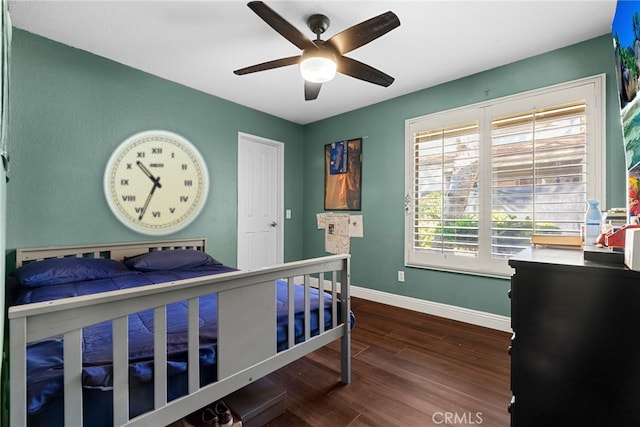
**10:34**
